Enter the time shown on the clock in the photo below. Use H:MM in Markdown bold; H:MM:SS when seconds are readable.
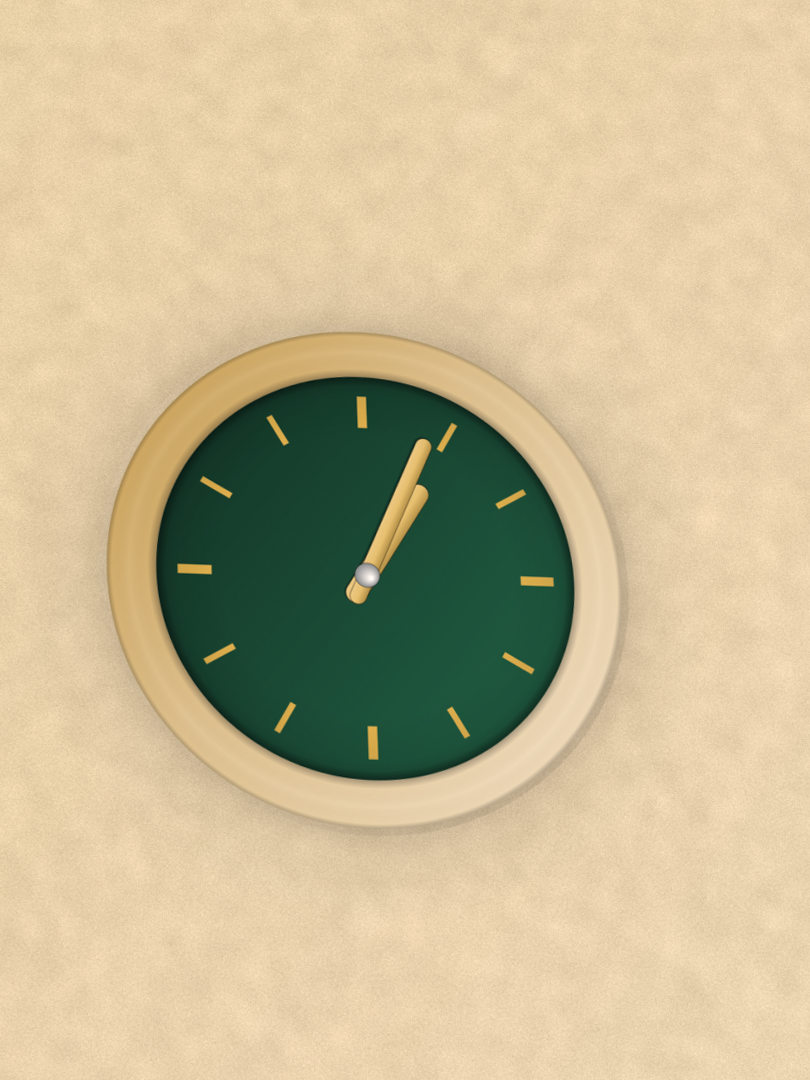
**1:04**
